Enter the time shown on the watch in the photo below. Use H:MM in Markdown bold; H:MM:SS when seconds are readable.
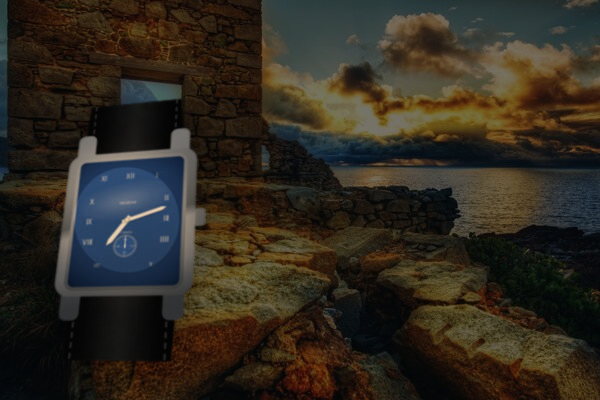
**7:12**
